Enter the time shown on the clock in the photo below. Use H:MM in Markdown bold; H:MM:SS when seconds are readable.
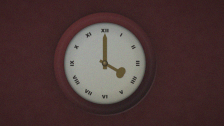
**4:00**
